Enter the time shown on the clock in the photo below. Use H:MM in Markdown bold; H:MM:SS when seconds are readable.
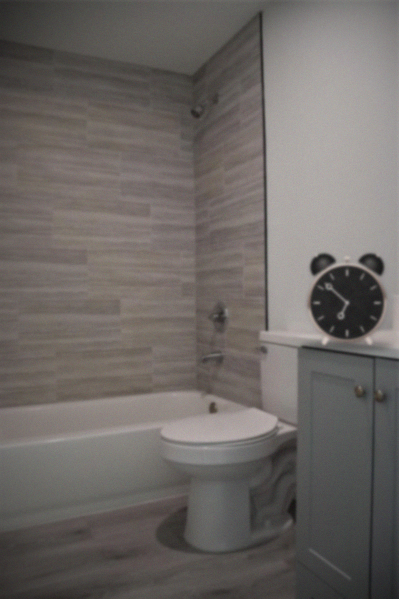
**6:52**
